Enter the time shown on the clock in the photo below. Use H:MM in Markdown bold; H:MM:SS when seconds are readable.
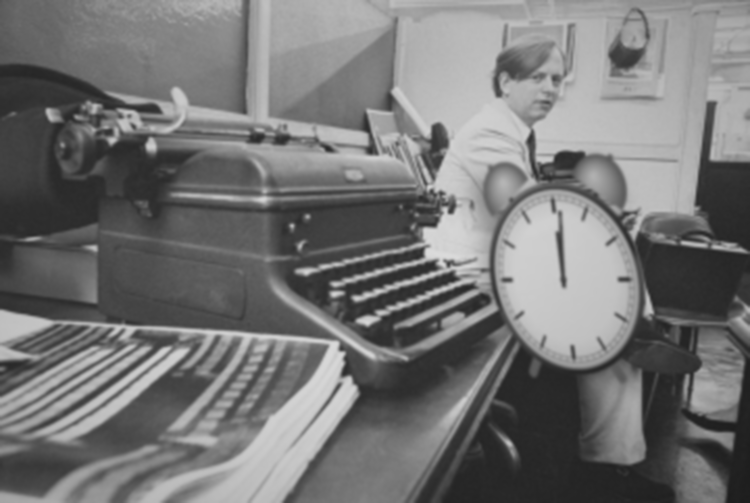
**12:01**
